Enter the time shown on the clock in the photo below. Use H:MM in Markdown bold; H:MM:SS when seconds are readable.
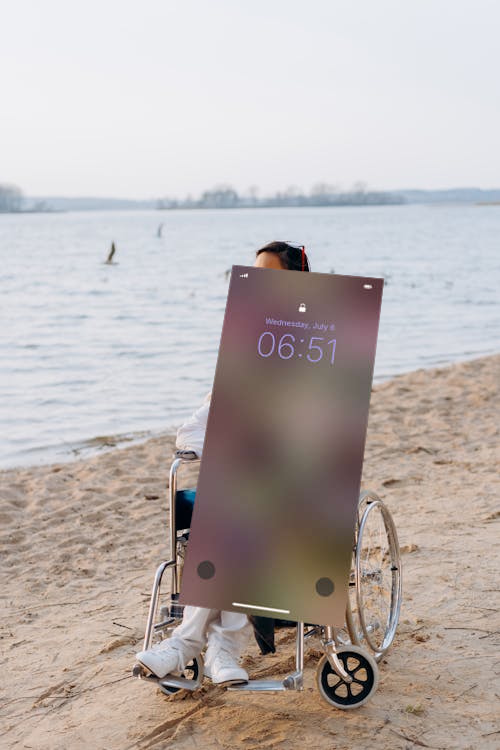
**6:51**
